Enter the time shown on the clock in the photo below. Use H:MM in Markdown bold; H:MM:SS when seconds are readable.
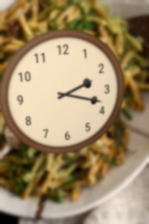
**2:18**
